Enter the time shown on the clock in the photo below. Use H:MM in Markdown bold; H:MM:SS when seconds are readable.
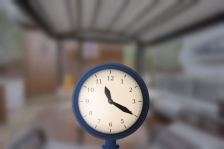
**11:20**
